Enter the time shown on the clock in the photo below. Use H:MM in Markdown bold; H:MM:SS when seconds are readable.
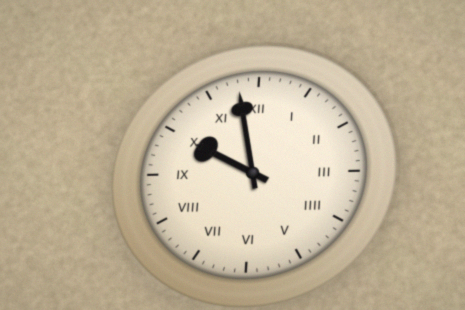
**9:58**
